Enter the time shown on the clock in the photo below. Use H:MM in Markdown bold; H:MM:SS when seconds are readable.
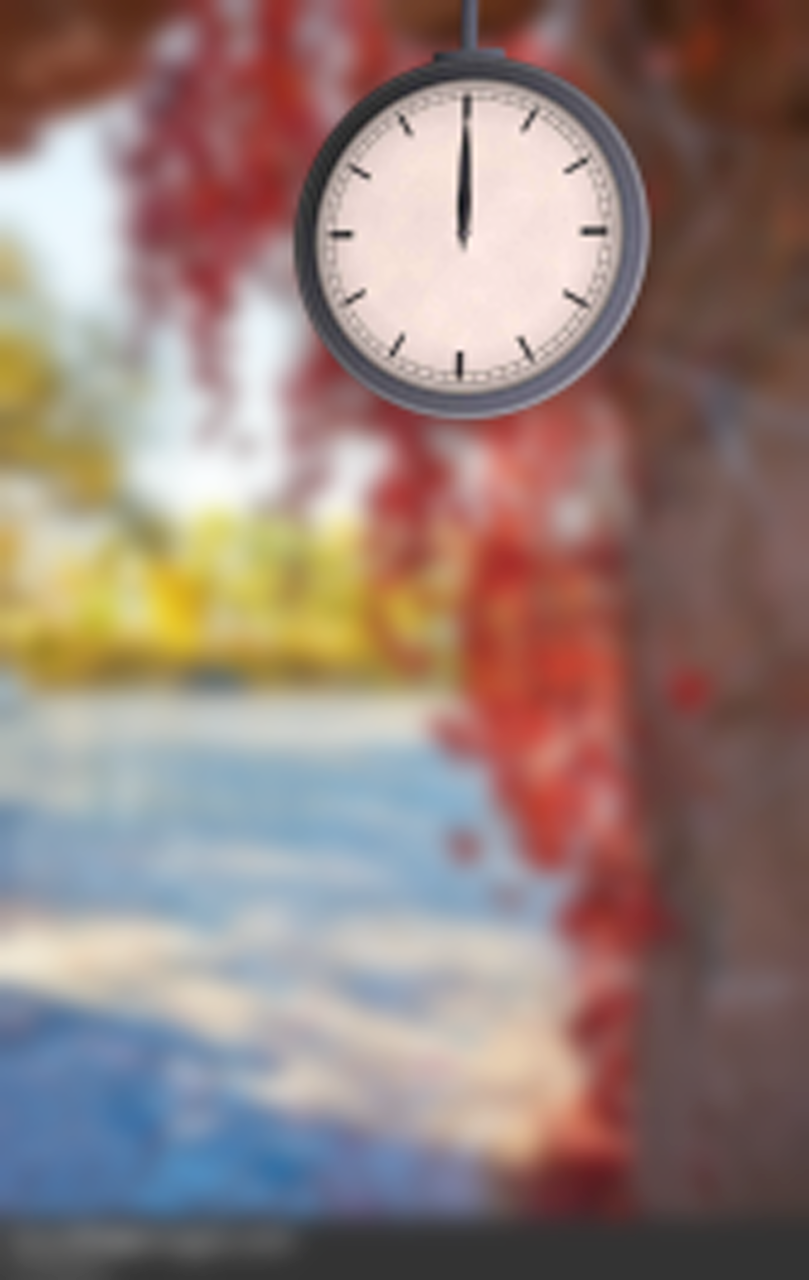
**12:00**
